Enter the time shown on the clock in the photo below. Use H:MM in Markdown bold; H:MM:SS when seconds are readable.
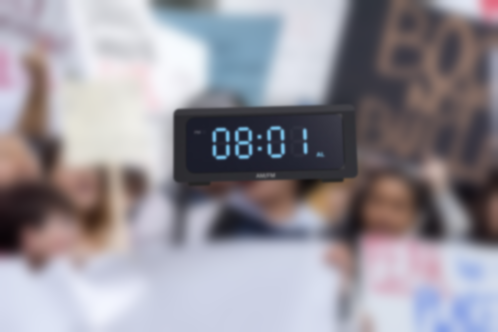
**8:01**
